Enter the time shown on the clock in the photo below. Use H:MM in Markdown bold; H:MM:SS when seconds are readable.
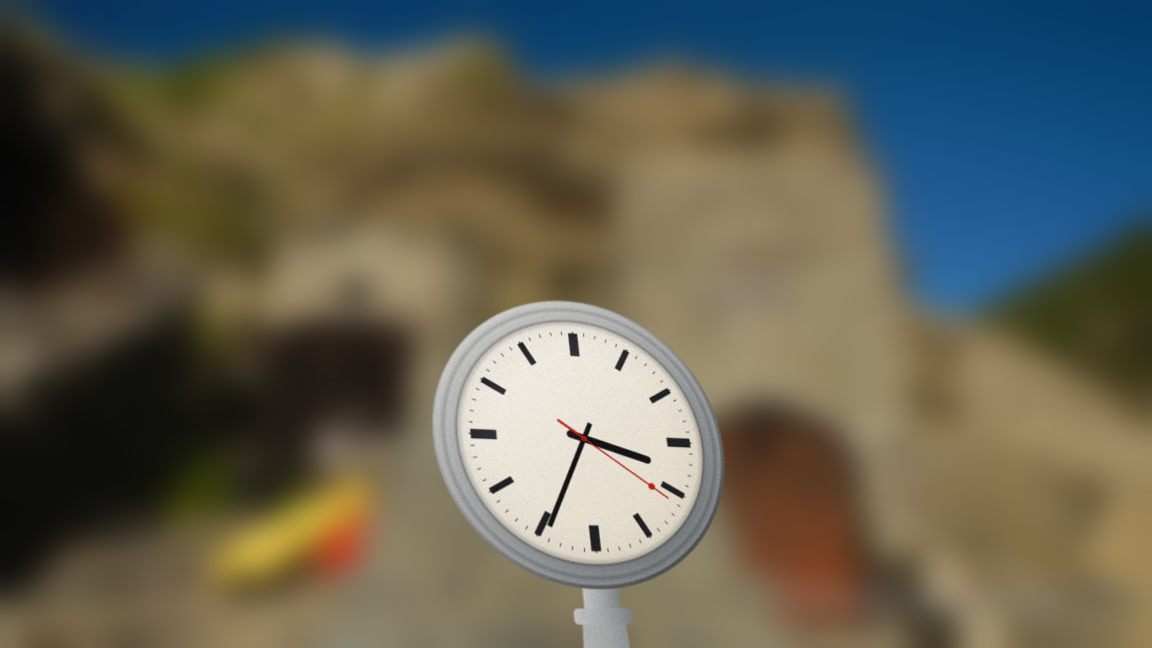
**3:34:21**
